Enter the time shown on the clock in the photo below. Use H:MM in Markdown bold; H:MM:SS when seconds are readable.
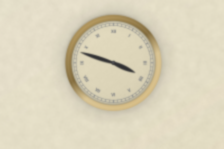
**3:48**
